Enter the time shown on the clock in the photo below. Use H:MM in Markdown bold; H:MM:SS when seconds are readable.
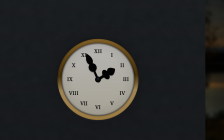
**1:56**
